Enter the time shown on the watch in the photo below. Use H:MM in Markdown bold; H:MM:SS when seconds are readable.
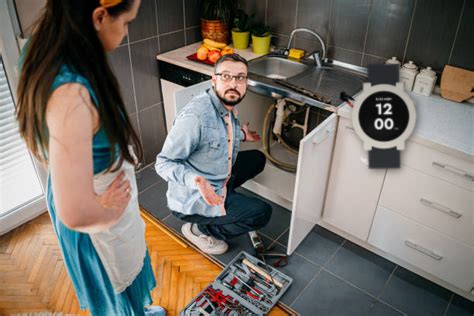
**12:00**
